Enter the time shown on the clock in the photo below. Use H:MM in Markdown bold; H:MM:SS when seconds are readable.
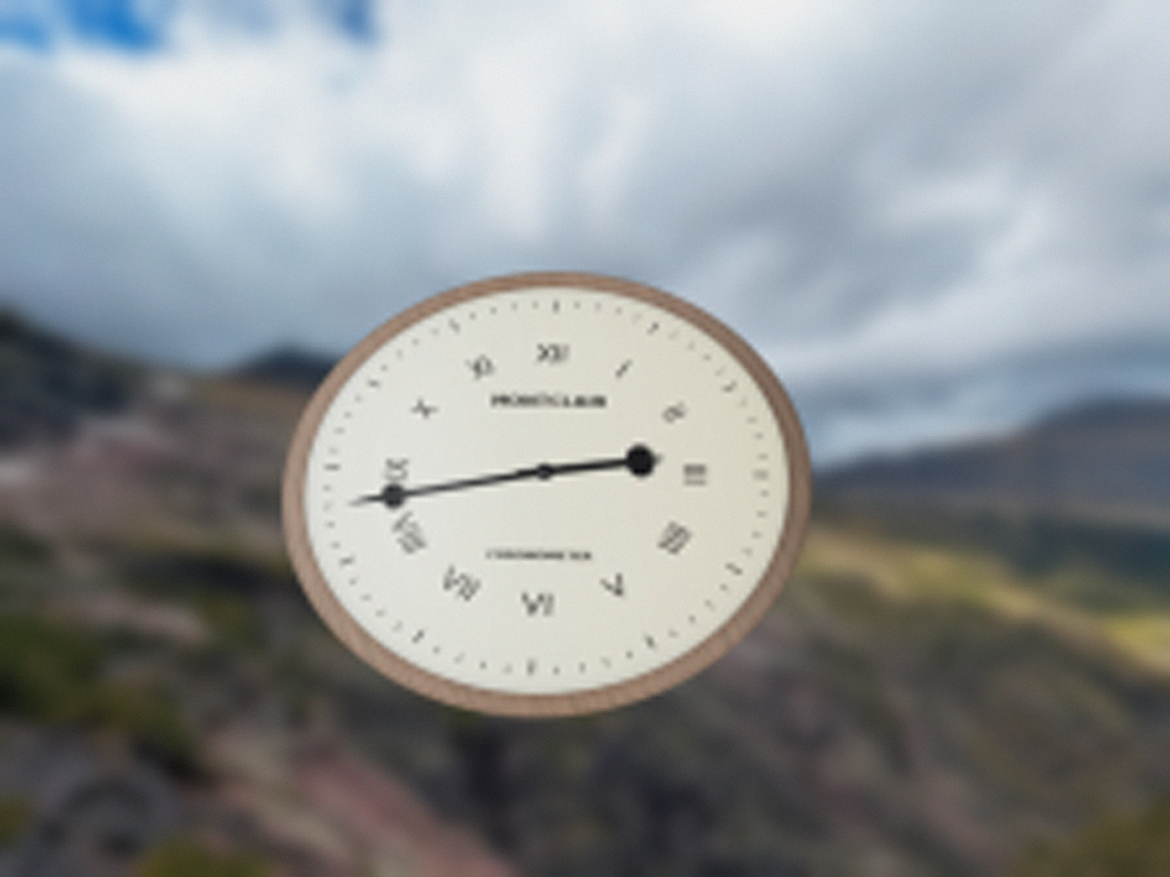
**2:43**
